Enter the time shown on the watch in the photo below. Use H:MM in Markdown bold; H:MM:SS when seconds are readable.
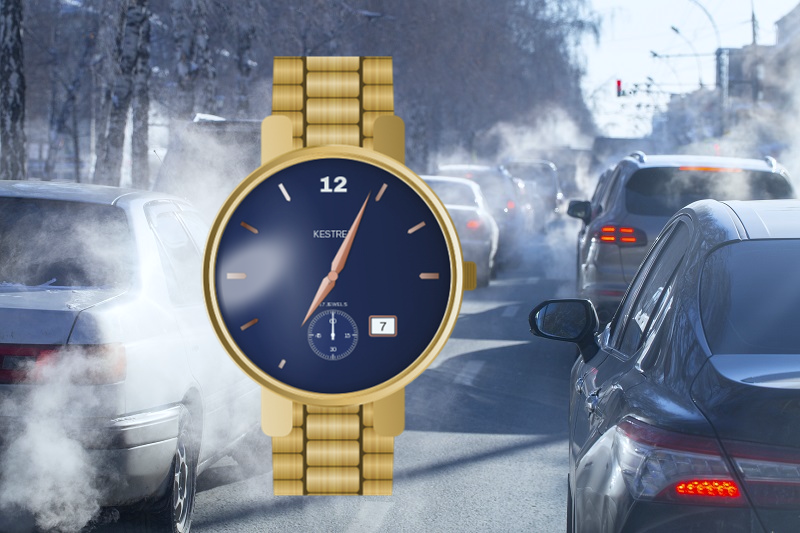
**7:04**
